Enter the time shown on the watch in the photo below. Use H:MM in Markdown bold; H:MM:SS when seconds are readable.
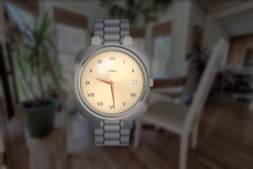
**9:29**
